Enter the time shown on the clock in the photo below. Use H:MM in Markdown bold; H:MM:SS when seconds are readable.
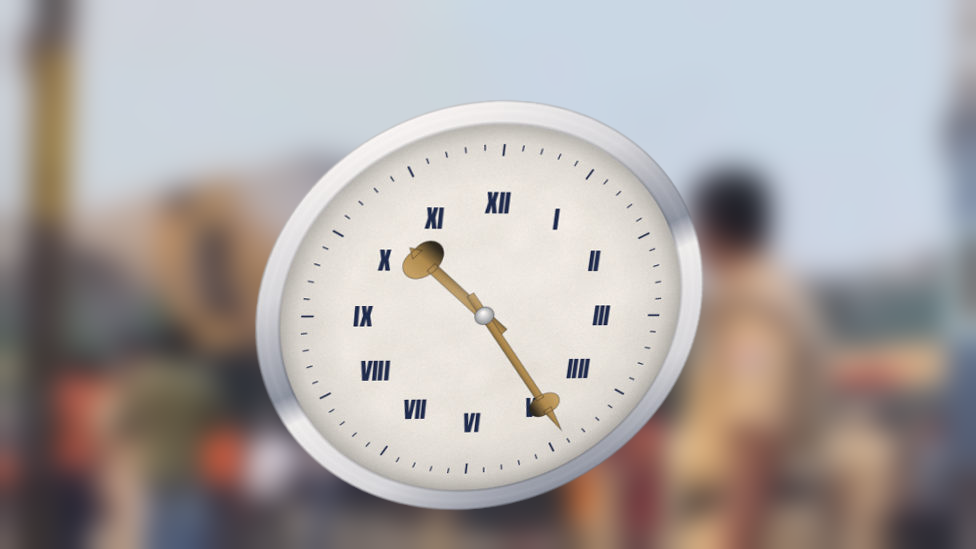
**10:24**
